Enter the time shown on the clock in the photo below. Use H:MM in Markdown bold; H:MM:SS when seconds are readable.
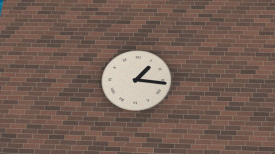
**1:16**
